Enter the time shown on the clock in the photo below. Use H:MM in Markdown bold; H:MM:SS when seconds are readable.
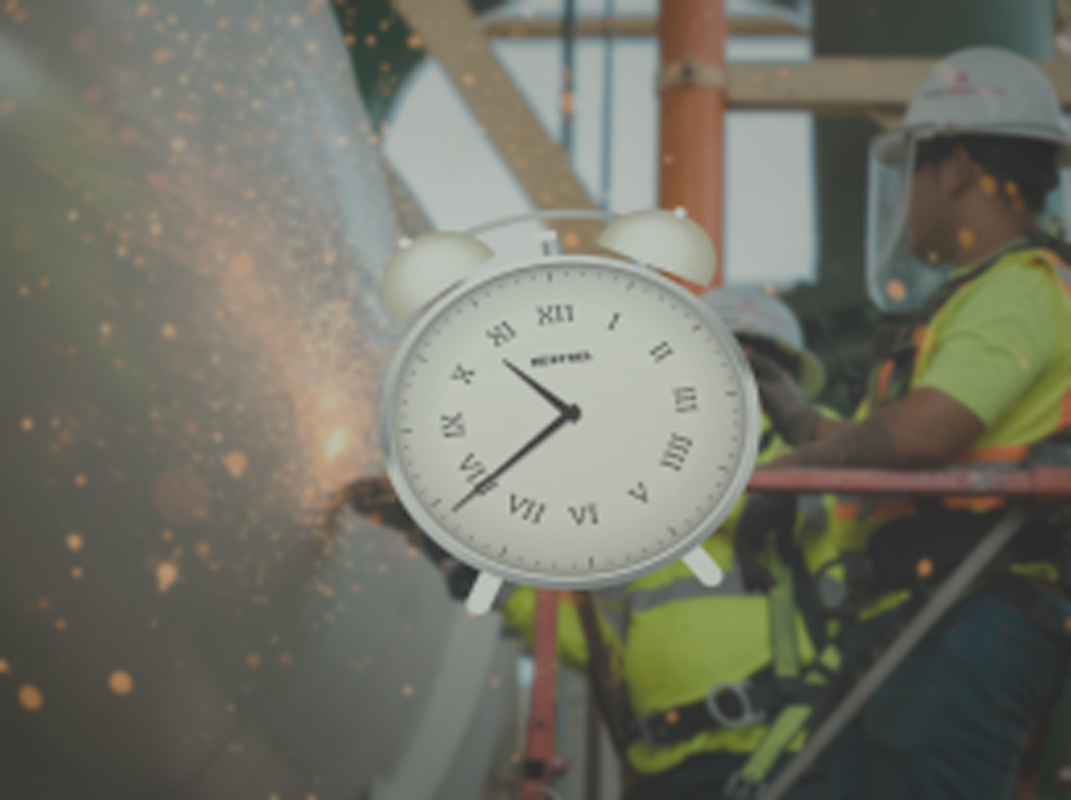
**10:39**
